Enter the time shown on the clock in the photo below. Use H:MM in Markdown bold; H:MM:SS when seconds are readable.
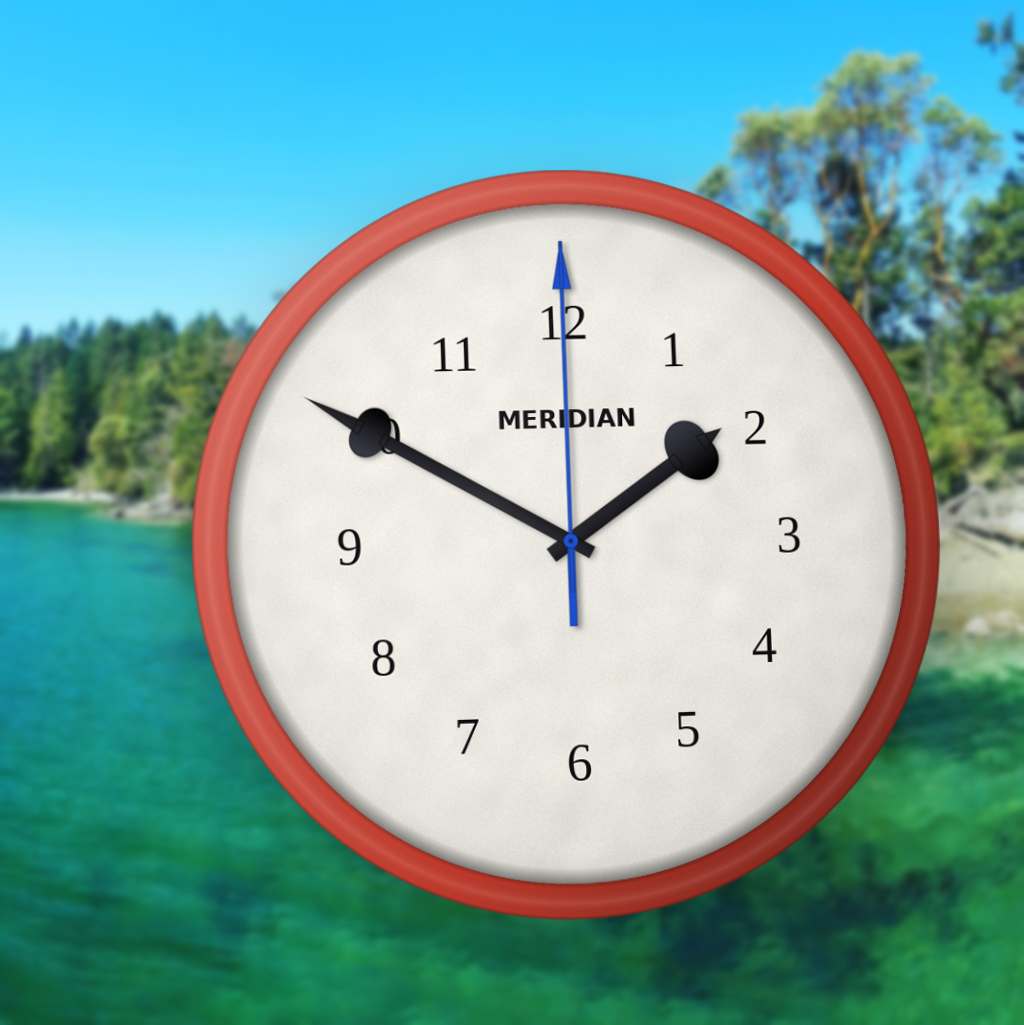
**1:50:00**
